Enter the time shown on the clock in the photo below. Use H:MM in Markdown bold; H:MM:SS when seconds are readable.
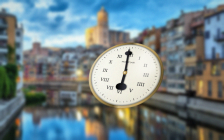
**5:59**
